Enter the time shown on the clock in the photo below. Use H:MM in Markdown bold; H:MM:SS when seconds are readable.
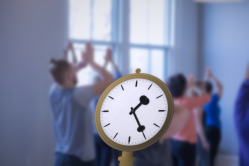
**1:25**
